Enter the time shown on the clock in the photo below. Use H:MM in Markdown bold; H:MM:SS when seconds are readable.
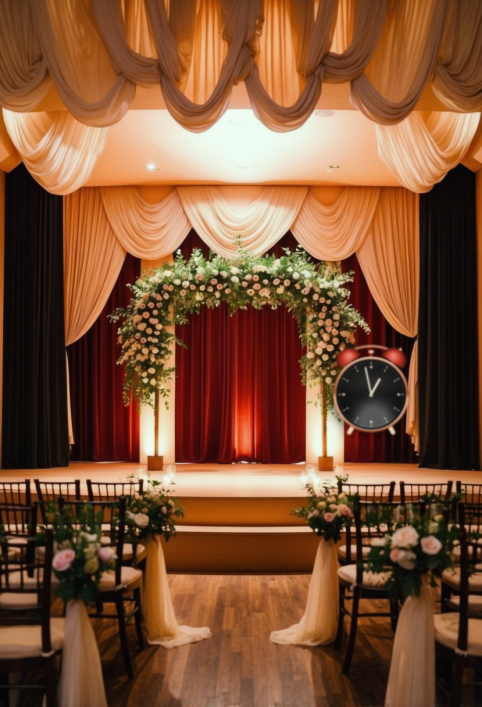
**12:58**
